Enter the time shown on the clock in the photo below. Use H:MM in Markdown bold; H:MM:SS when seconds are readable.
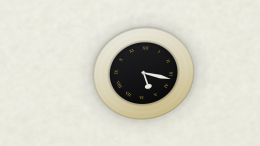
**5:17**
